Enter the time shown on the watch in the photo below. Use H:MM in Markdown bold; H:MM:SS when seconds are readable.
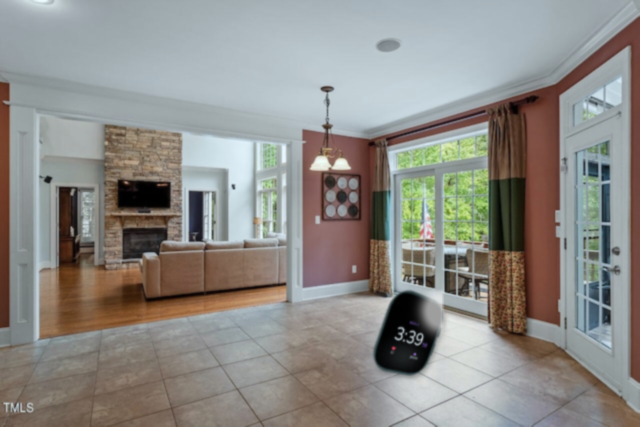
**3:39**
